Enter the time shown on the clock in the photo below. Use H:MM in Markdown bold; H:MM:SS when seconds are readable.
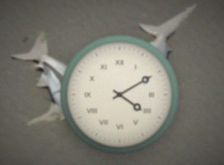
**4:10**
